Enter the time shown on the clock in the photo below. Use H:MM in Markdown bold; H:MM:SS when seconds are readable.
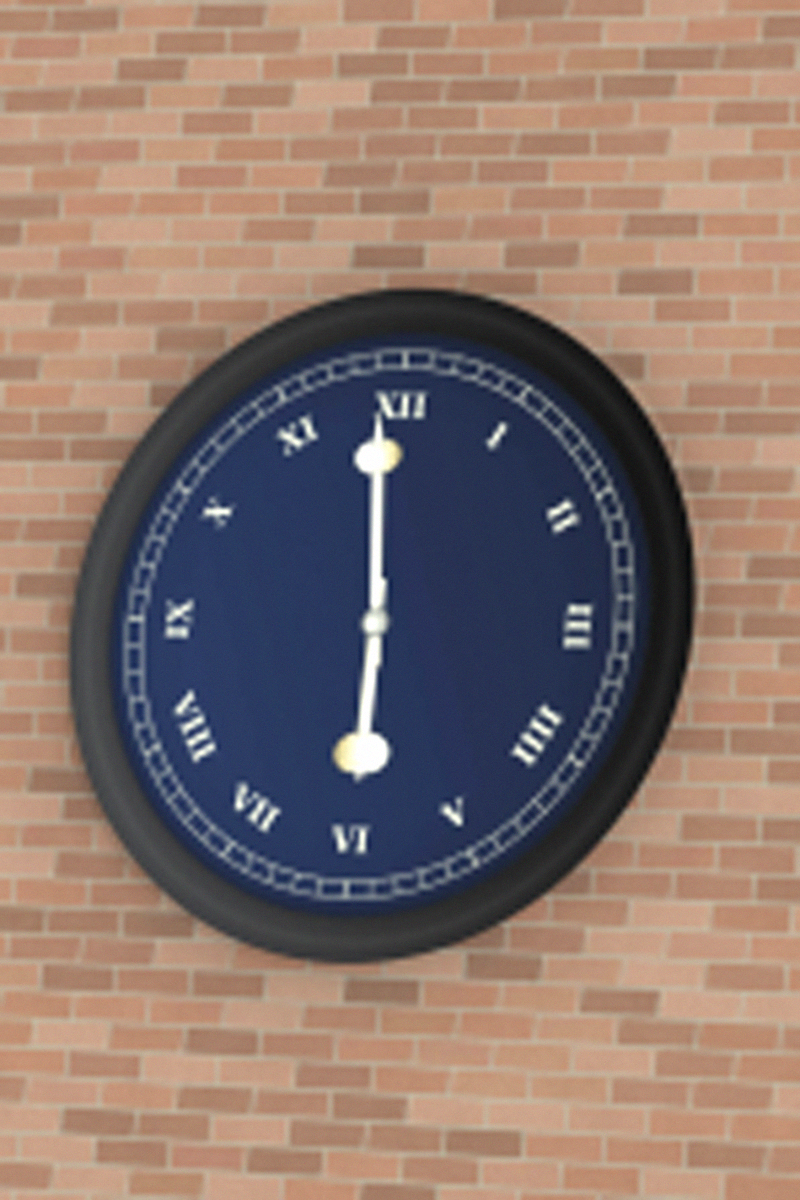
**5:59**
